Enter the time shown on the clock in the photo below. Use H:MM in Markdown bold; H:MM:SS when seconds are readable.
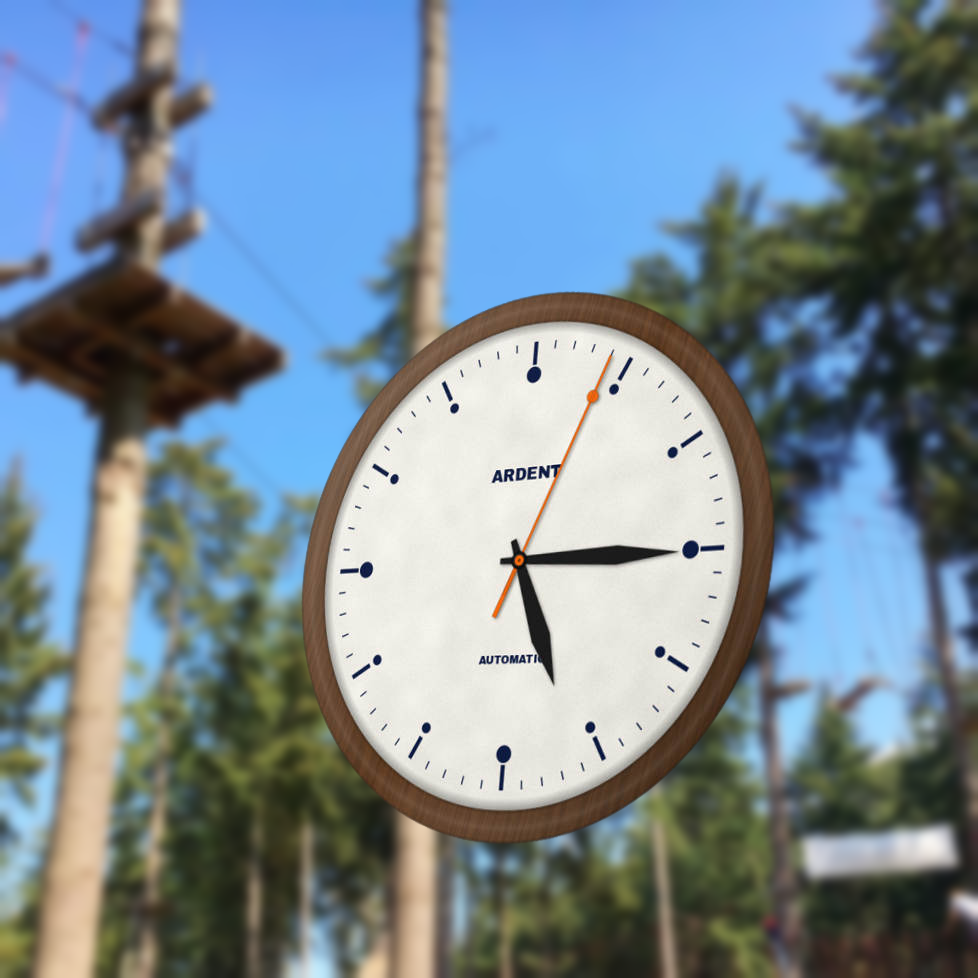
**5:15:04**
